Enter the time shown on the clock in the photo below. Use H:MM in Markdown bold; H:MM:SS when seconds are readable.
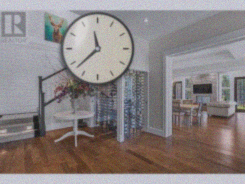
**11:38**
